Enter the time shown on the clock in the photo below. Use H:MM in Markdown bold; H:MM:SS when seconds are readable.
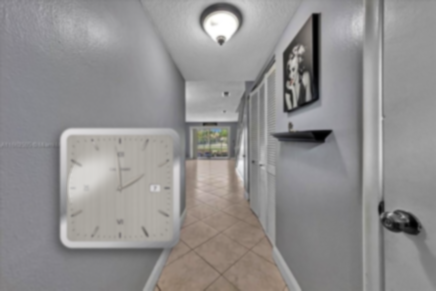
**1:59**
